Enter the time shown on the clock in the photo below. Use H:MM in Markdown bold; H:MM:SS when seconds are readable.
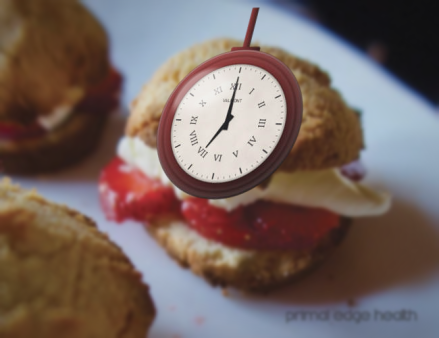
**7:00**
